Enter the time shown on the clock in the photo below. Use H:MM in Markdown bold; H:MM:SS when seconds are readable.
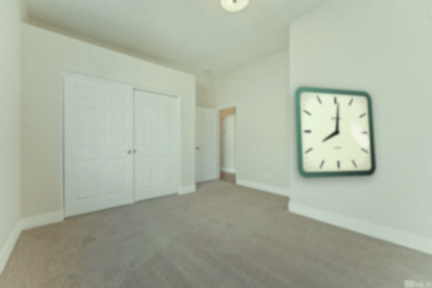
**8:01**
